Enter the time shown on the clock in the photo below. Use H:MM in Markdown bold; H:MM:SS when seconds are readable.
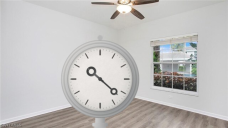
**10:22**
